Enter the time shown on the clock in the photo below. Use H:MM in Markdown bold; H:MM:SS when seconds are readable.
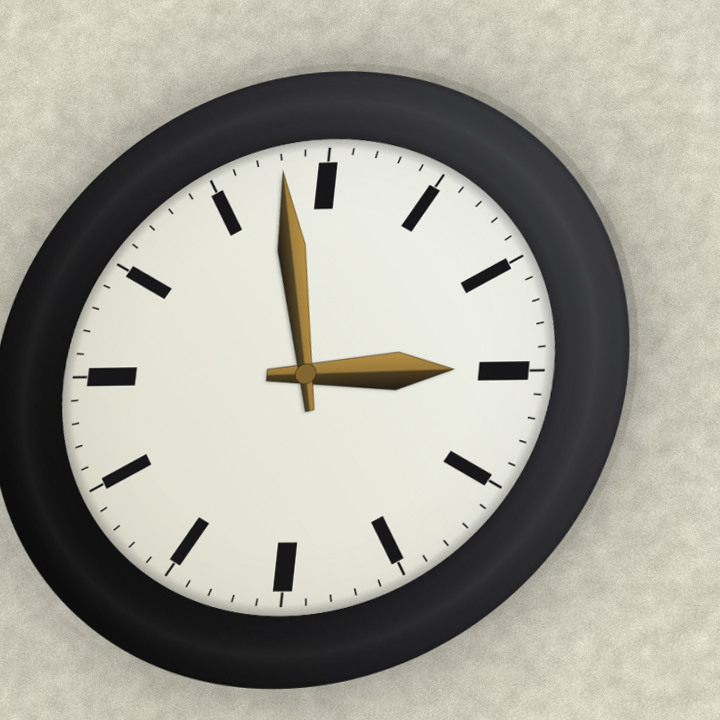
**2:58**
